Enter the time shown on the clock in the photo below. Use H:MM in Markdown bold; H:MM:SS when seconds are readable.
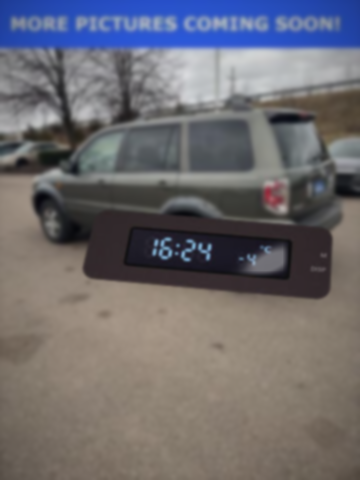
**16:24**
